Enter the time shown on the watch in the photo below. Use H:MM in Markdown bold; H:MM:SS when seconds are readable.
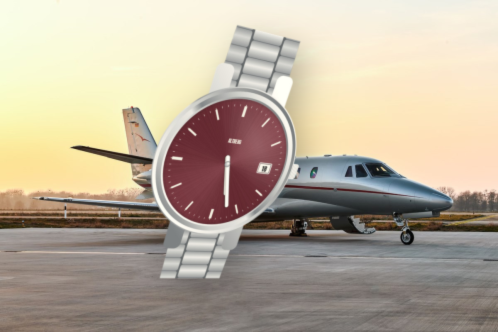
**5:27**
